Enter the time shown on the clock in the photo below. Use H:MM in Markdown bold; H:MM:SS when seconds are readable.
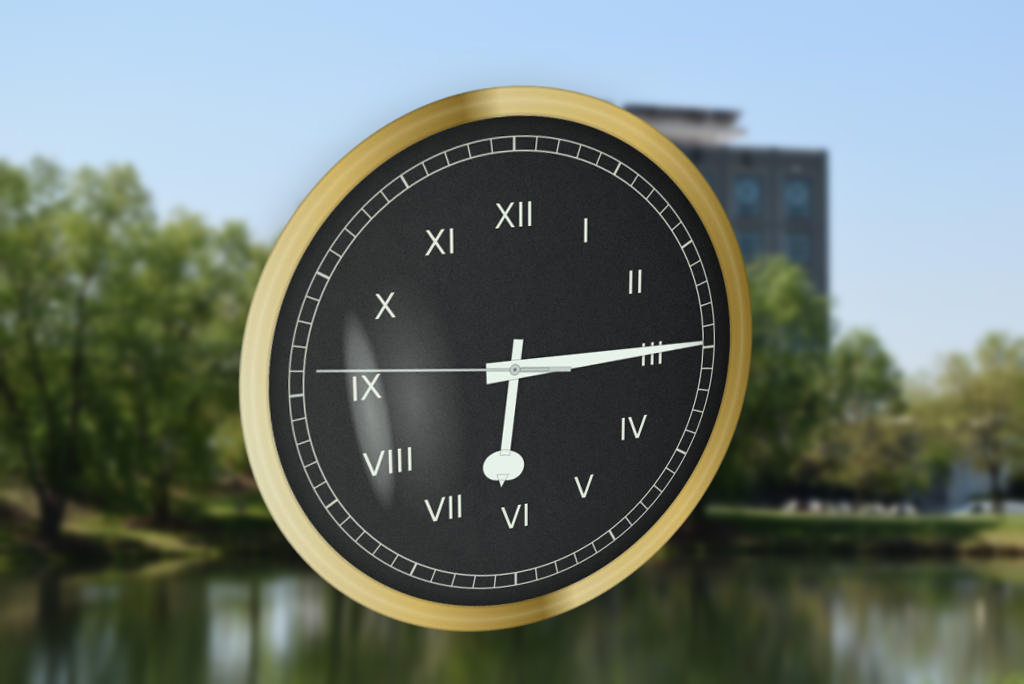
**6:14:46**
